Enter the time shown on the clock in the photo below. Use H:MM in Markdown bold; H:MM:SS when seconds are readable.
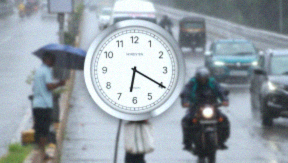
**6:20**
